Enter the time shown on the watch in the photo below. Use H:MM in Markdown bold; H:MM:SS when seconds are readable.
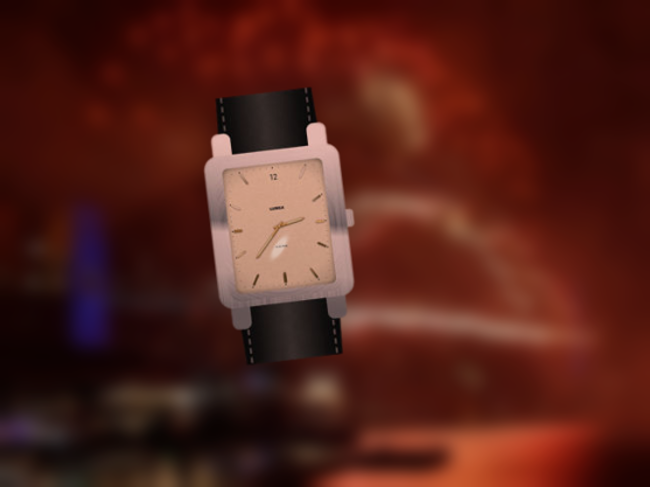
**2:37**
